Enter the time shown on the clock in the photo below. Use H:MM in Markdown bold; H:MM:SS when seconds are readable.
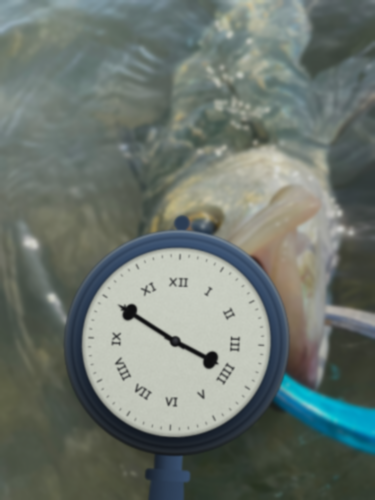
**3:50**
